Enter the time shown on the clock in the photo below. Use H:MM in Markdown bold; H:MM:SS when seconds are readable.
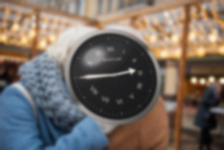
**2:45**
